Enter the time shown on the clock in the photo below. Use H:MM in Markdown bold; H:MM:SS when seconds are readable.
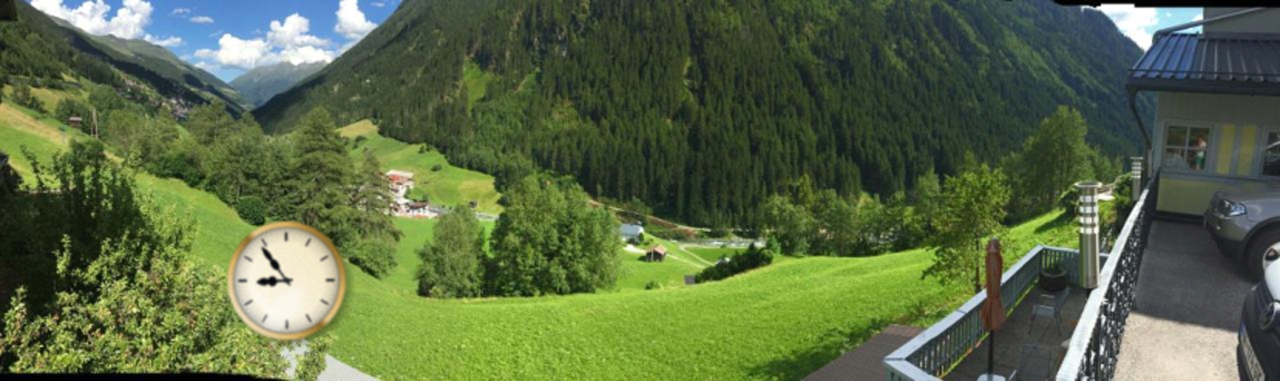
**8:54**
